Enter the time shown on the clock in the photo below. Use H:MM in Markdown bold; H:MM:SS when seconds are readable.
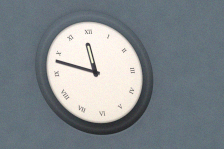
**11:48**
